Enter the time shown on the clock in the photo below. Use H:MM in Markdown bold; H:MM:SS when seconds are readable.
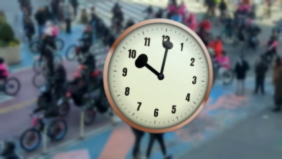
**10:01**
